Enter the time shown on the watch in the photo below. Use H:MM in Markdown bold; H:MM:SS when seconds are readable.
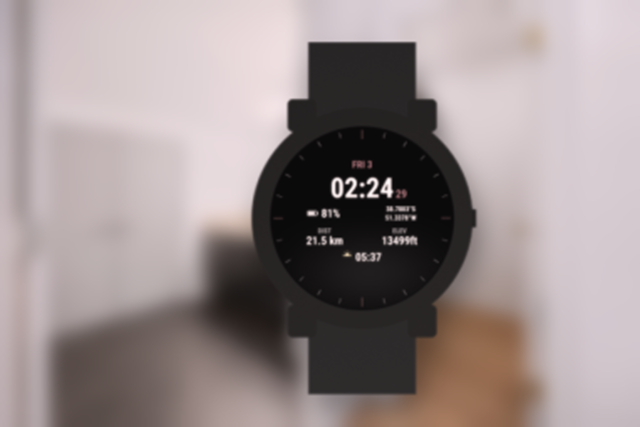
**2:24**
